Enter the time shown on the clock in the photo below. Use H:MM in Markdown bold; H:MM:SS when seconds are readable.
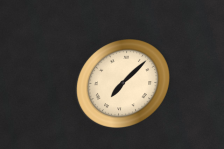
**7:07**
